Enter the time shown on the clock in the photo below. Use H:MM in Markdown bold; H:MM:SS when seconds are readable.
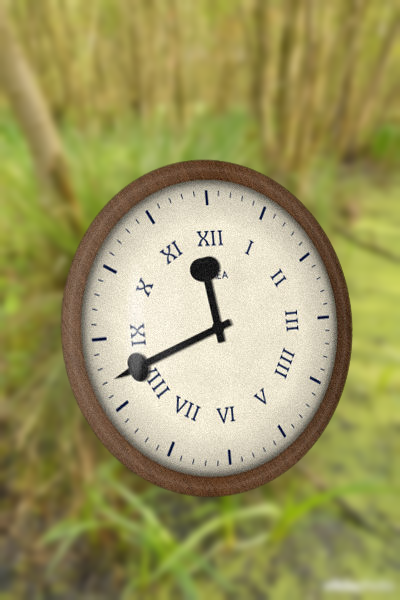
**11:42**
